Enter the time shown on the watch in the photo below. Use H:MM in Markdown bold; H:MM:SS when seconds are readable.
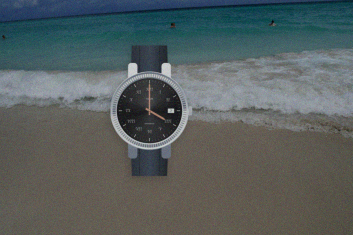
**4:00**
